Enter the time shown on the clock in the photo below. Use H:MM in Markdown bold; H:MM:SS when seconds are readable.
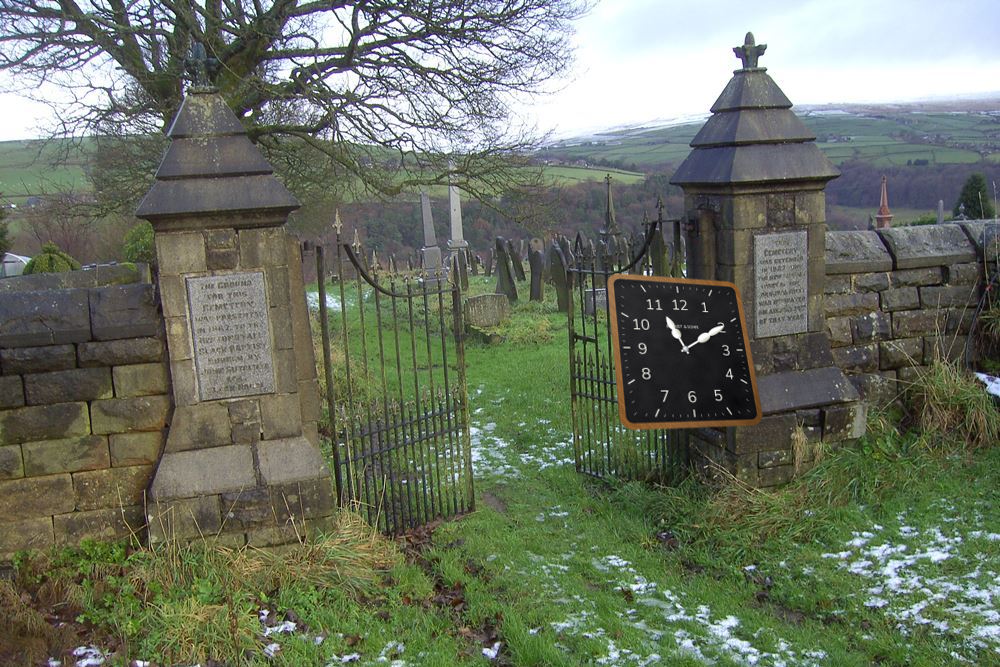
**11:10**
